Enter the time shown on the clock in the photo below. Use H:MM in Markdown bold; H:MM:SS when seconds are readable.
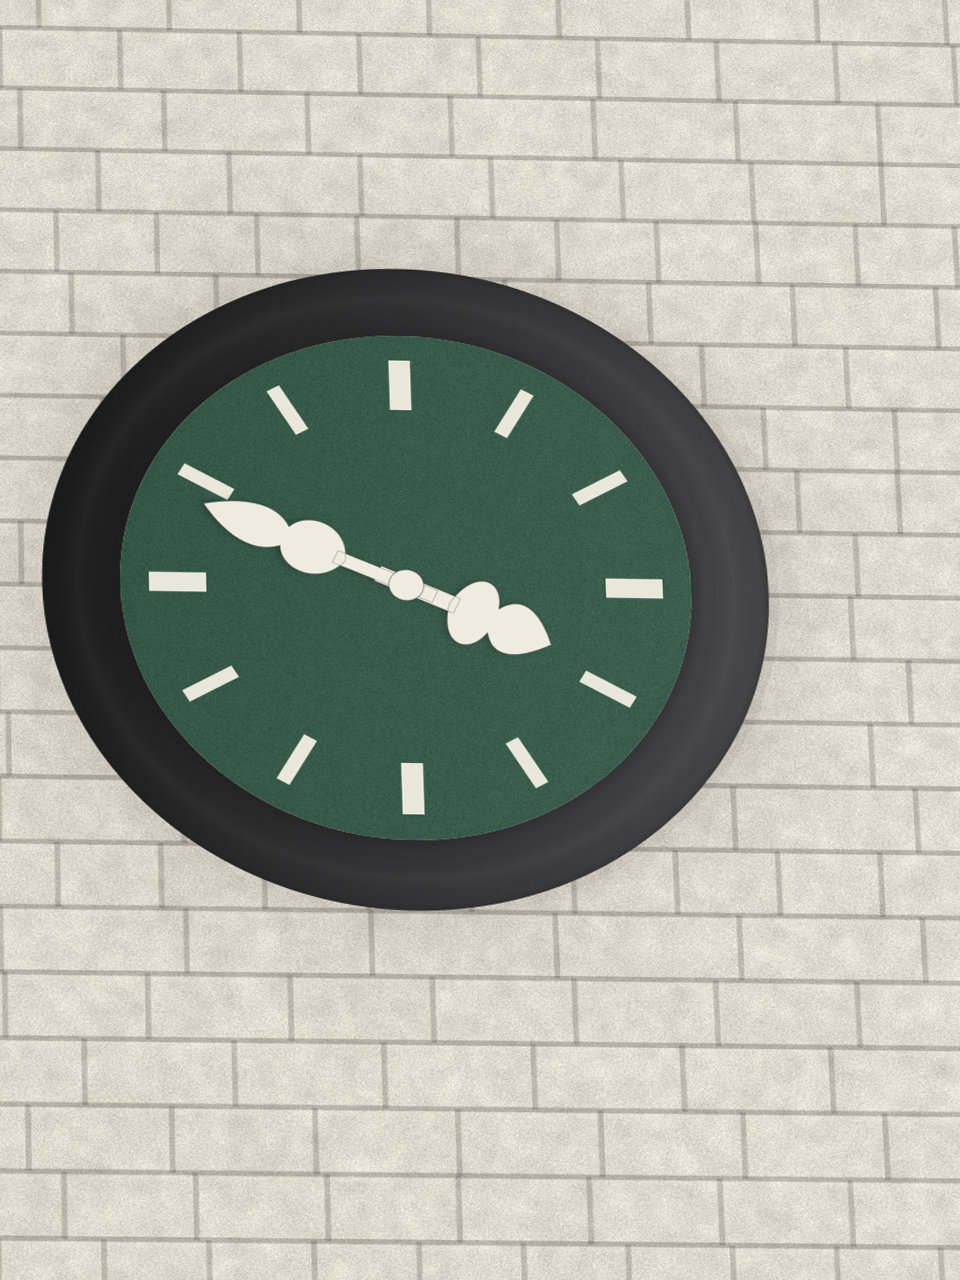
**3:49**
